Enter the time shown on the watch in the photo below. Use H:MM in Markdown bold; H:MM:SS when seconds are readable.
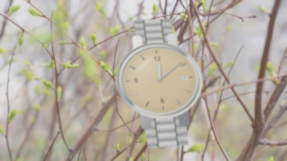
**12:09**
